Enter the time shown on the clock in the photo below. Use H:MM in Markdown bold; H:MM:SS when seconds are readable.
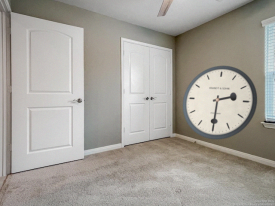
**2:30**
